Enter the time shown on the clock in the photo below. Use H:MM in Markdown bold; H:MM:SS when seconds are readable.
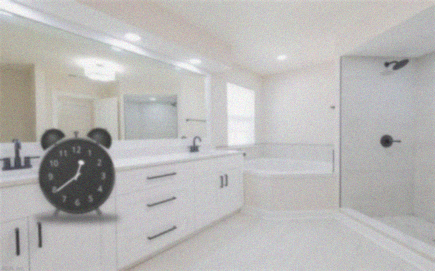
**12:39**
